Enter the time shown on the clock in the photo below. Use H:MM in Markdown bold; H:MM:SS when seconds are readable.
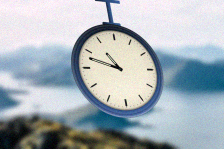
**10:48**
